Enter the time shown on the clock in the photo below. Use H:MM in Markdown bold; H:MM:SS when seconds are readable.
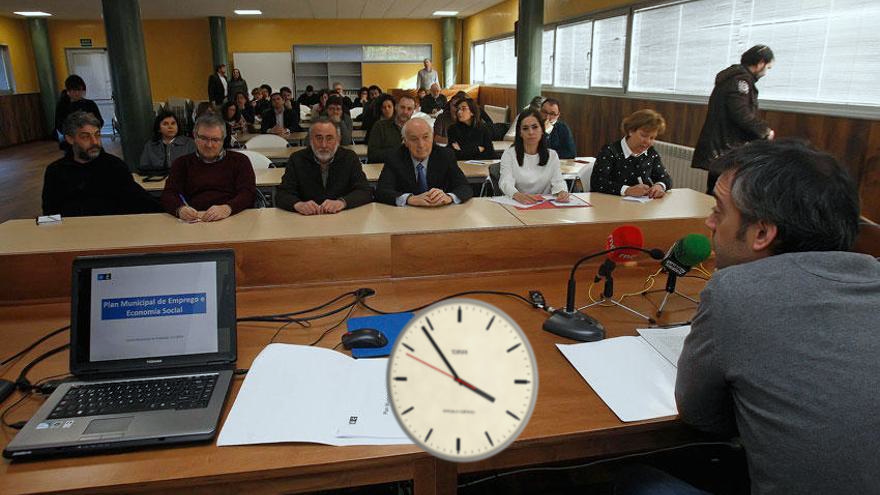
**3:53:49**
